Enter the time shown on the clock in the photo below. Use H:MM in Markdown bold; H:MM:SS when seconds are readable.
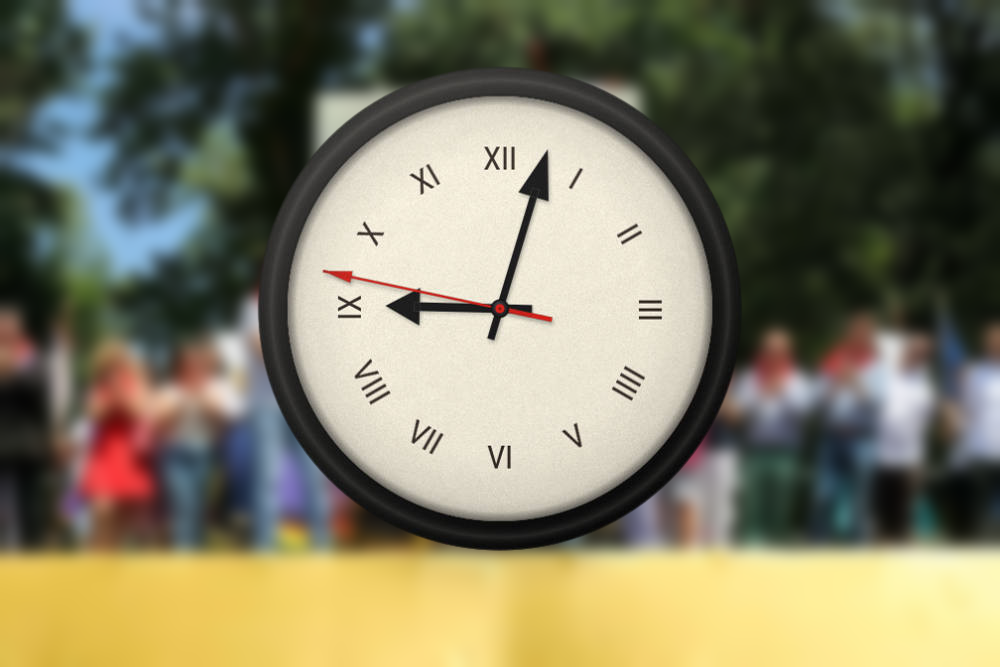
**9:02:47**
